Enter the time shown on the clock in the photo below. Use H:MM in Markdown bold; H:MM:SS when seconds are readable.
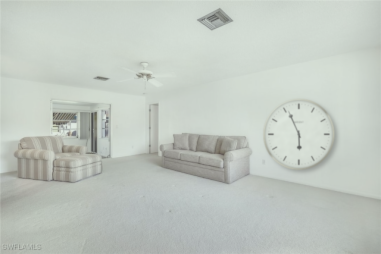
**5:56**
